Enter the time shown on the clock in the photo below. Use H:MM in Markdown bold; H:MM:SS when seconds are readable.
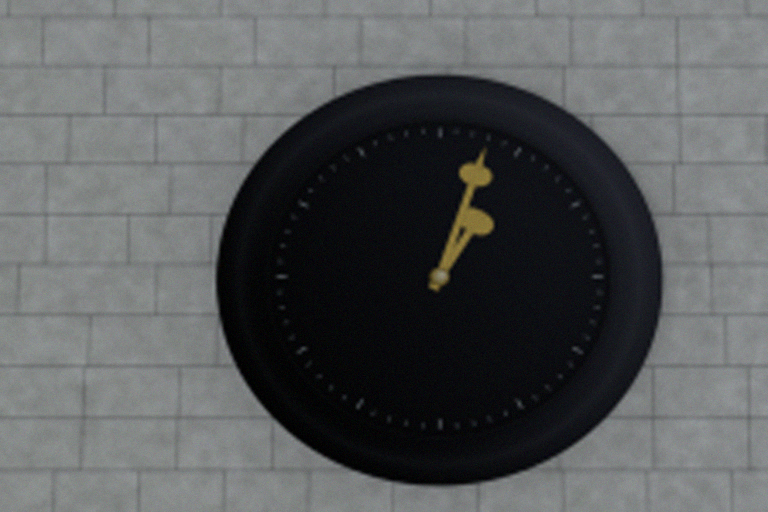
**1:03**
